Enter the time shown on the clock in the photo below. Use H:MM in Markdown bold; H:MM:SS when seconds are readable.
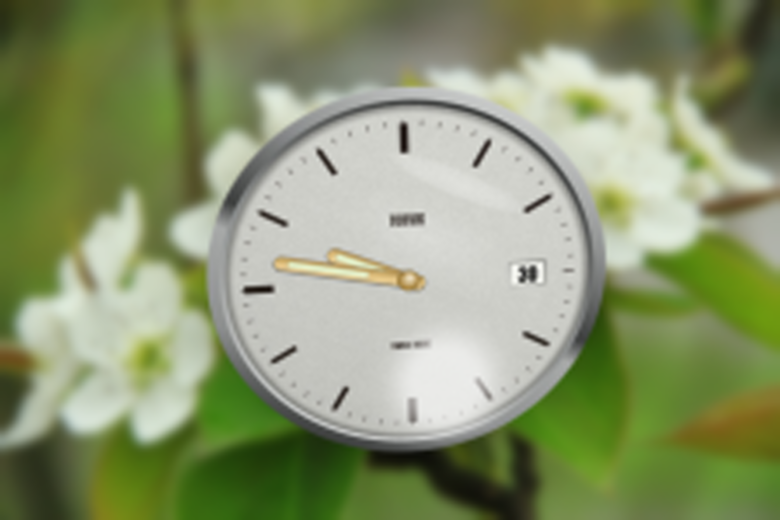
**9:47**
